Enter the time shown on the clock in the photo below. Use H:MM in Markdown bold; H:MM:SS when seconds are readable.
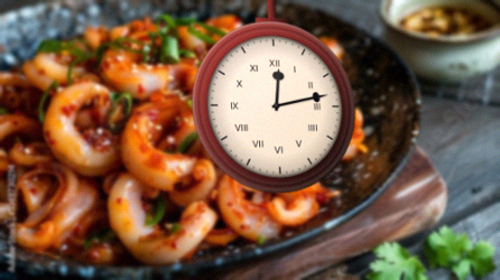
**12:13**
